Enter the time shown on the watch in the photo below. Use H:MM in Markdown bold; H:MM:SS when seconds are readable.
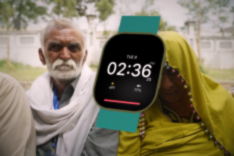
**2:36**
